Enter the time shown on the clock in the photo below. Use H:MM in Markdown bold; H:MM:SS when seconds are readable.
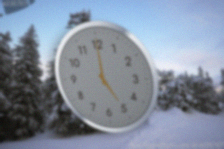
**5:00**
